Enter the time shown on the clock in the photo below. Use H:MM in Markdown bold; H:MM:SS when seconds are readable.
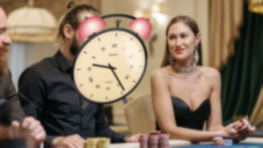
**9:24**
